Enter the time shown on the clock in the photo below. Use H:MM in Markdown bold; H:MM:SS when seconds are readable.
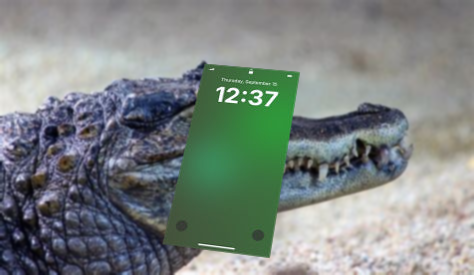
**12:37**
